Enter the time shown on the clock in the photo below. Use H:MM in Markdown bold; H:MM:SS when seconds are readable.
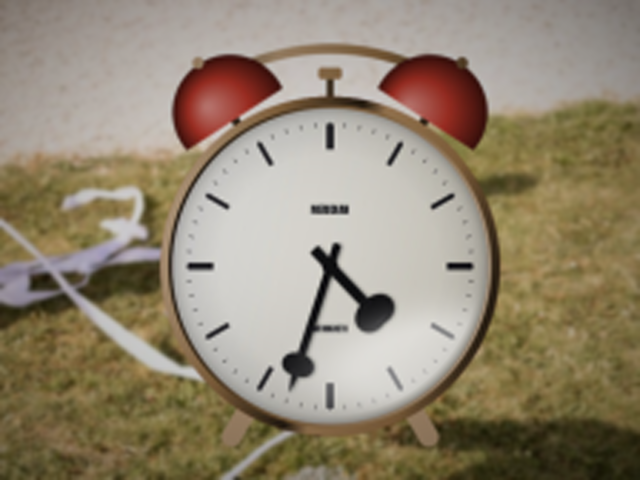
**4:33**
